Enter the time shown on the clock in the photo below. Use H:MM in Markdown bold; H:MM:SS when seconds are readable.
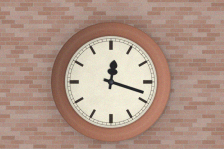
**12:18**
